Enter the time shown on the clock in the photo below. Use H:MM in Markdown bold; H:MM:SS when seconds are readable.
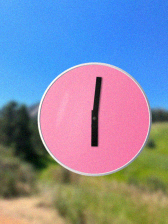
**6:01**
